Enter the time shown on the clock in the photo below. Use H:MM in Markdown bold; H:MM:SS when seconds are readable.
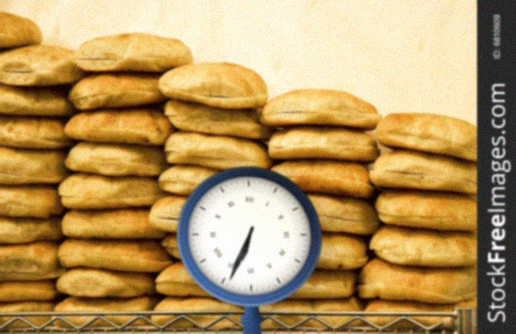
**6:34**
